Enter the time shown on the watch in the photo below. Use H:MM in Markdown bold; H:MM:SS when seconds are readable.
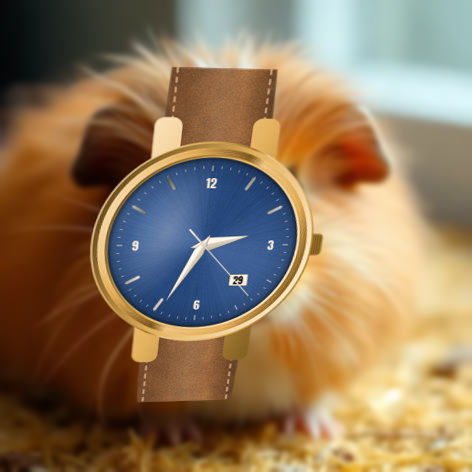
**2:34:23**
